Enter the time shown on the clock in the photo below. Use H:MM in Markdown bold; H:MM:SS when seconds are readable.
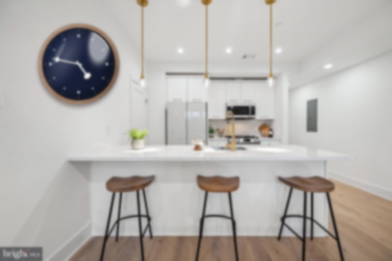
**4:47**
